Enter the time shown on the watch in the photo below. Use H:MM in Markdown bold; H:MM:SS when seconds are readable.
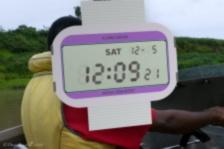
**12:09:21**
